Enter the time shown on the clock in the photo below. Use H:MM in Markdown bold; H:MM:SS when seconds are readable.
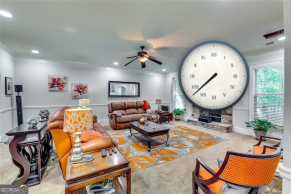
**7:38**
